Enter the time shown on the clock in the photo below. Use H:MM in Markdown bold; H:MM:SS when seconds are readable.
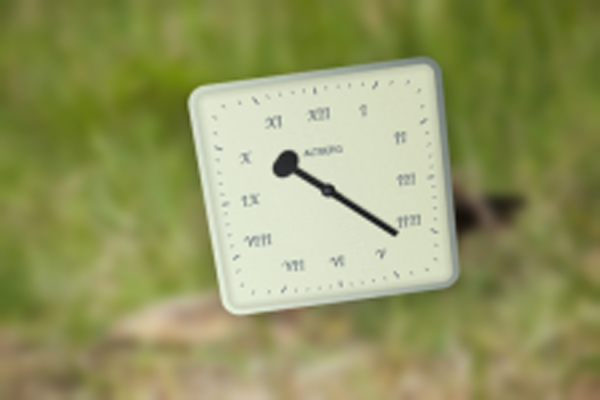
**10:22**
